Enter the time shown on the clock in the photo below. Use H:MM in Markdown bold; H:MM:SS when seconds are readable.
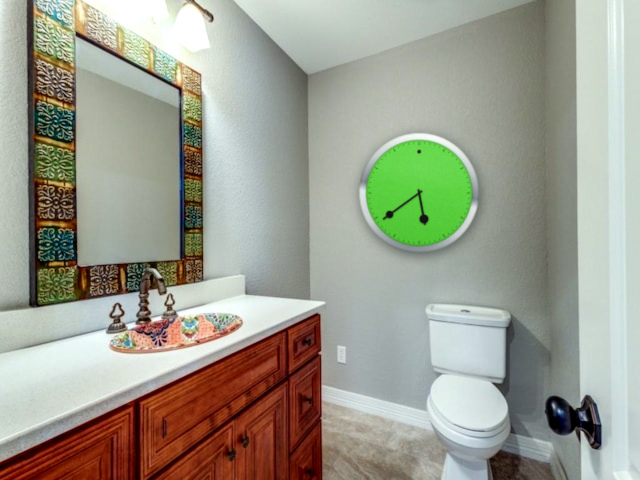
**5:39**
